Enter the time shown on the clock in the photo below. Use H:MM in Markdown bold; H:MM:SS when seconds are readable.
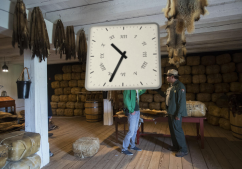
**10:34**
